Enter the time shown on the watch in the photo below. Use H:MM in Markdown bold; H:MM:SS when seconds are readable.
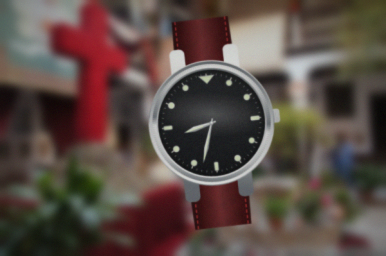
**8:33**
